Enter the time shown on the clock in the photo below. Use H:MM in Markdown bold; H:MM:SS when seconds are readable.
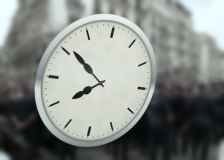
**7:51**
